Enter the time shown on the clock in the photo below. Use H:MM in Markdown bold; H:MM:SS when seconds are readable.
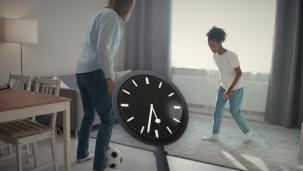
**5:33**
